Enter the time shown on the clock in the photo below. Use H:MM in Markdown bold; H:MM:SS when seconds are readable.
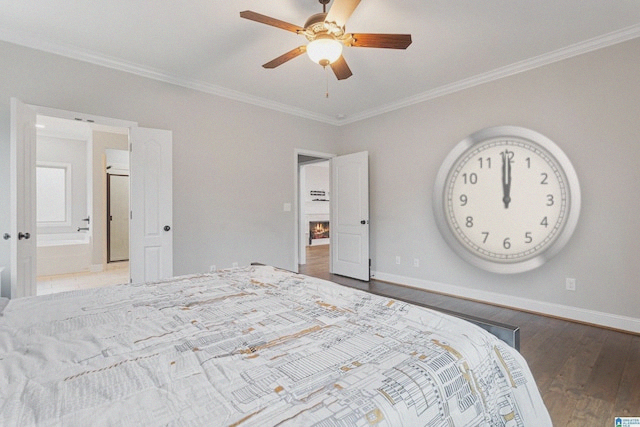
**12:00**
